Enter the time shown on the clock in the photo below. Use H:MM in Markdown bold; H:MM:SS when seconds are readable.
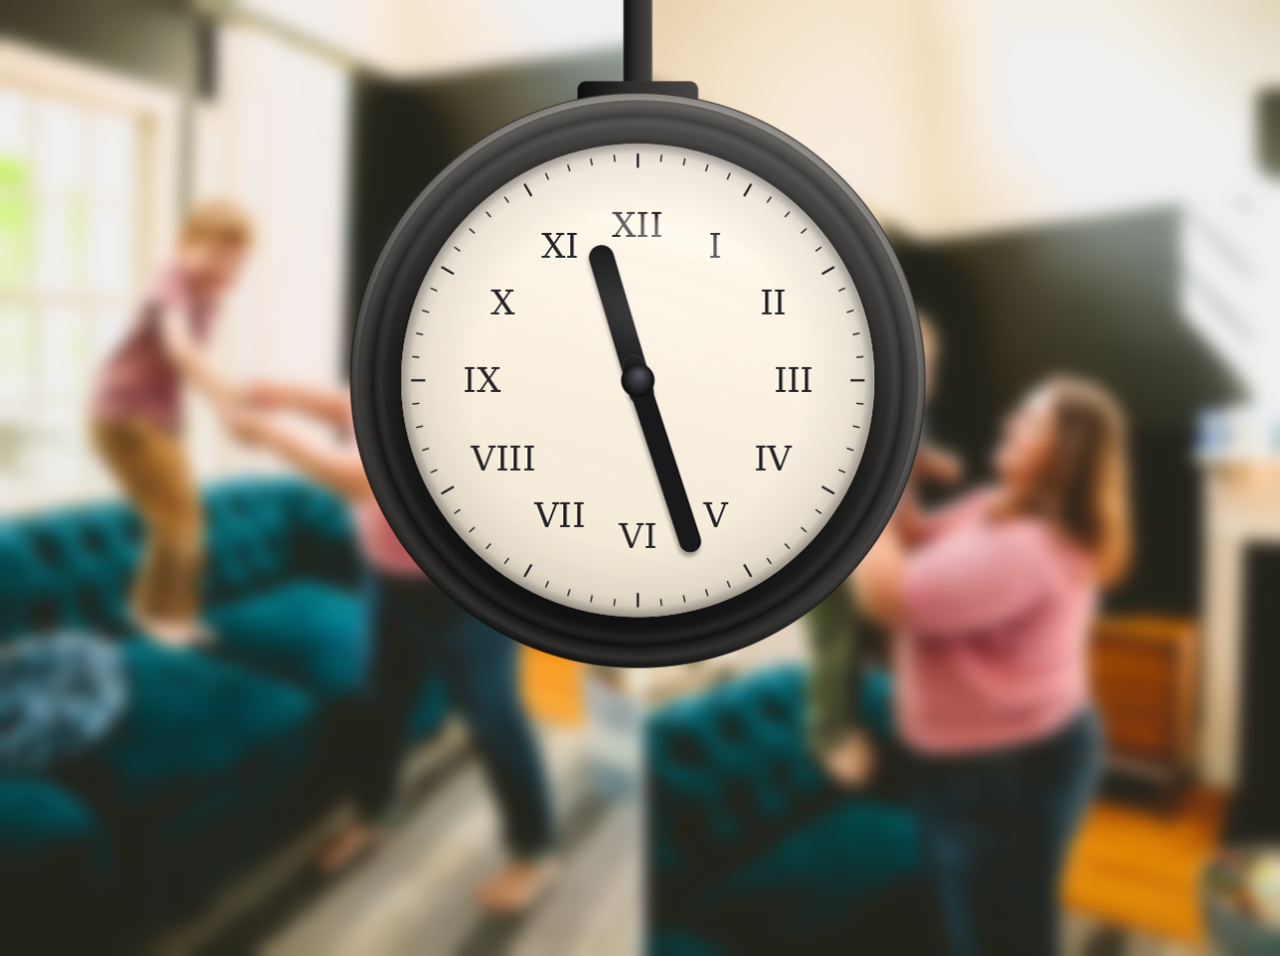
**11:27**
